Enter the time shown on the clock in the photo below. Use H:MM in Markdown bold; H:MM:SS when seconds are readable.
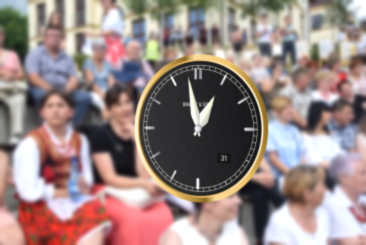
**12:58**
